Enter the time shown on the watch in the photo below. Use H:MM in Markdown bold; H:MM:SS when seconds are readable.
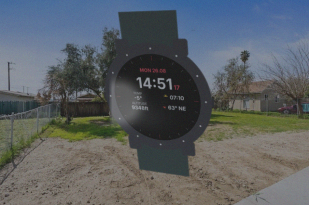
**14:51**
